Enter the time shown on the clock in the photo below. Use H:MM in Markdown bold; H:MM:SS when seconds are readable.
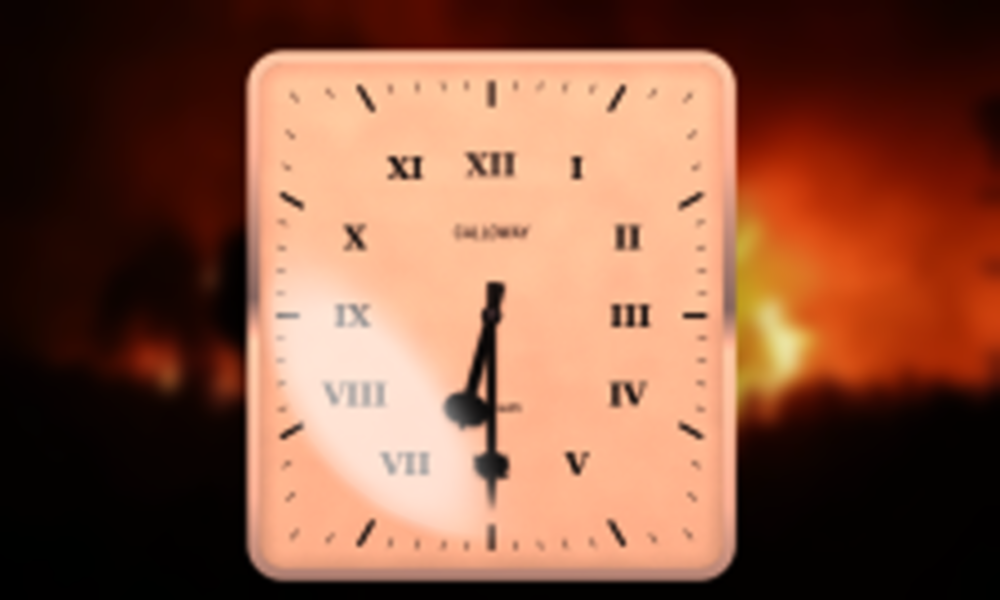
**6:30**
